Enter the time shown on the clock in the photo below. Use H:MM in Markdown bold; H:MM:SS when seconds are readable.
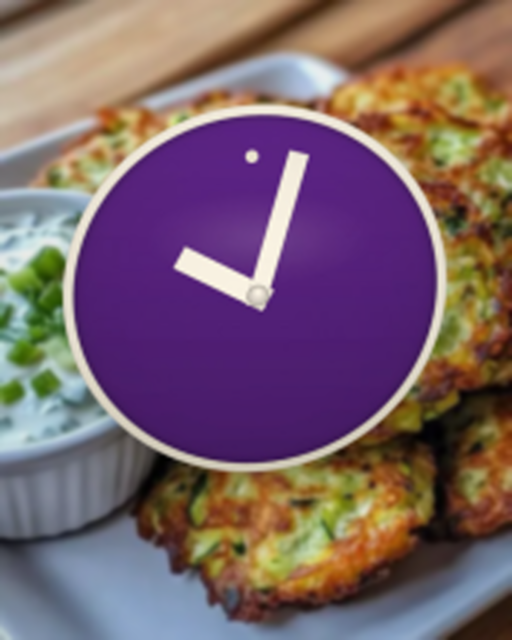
**10:03**
